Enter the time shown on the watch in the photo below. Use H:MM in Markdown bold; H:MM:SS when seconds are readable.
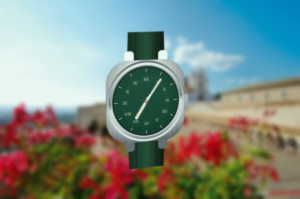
**7:06**
